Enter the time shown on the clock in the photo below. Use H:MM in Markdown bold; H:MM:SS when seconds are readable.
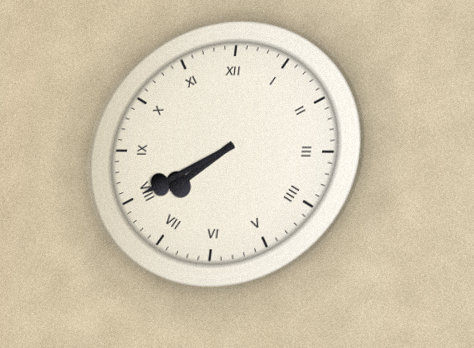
**7:40**
